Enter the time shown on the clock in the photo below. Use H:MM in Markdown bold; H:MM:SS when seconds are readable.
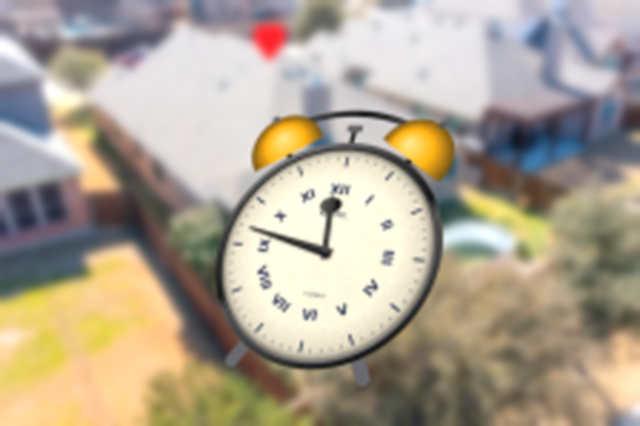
**11:47**
